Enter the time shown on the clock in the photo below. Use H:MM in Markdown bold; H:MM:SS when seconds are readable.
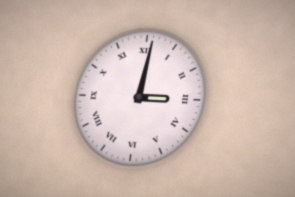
**3:01**
